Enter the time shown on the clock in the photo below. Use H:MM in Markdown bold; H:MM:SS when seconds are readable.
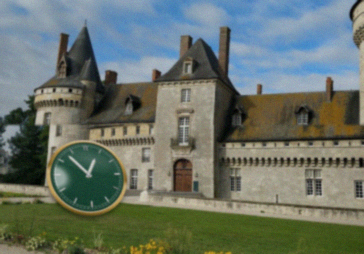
**12:53**
